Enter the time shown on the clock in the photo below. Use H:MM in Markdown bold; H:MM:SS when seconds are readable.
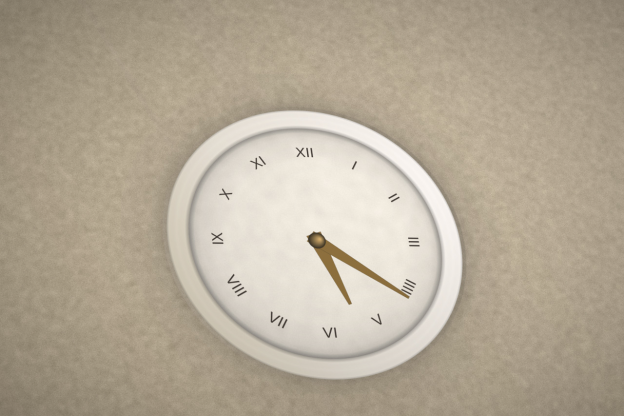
**5:21**
